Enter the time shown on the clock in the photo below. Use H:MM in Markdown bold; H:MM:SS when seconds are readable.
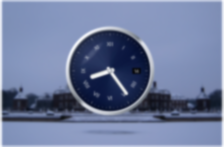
**8:24**
